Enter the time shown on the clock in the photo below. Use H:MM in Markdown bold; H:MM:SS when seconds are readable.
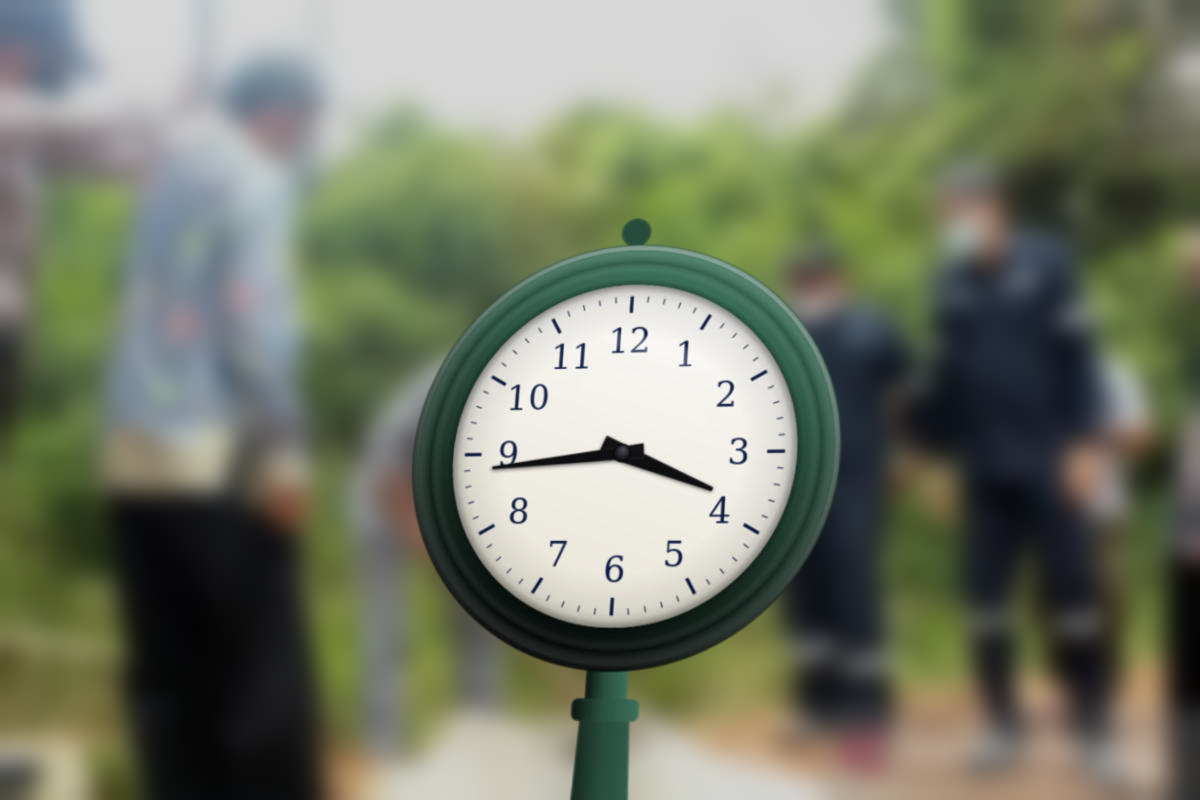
**3:44**
